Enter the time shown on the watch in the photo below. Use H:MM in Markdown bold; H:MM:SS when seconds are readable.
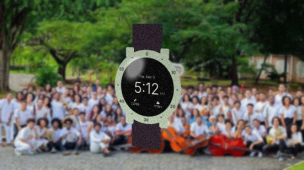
**5:12**
